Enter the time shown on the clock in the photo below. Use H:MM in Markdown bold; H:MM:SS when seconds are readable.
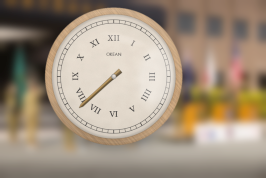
**7:38**
